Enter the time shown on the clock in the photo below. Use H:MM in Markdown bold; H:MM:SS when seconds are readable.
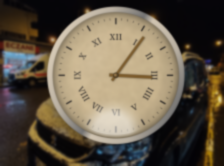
**3:06**
